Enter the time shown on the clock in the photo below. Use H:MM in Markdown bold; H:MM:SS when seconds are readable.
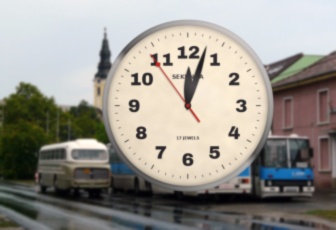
**12:02:54**
